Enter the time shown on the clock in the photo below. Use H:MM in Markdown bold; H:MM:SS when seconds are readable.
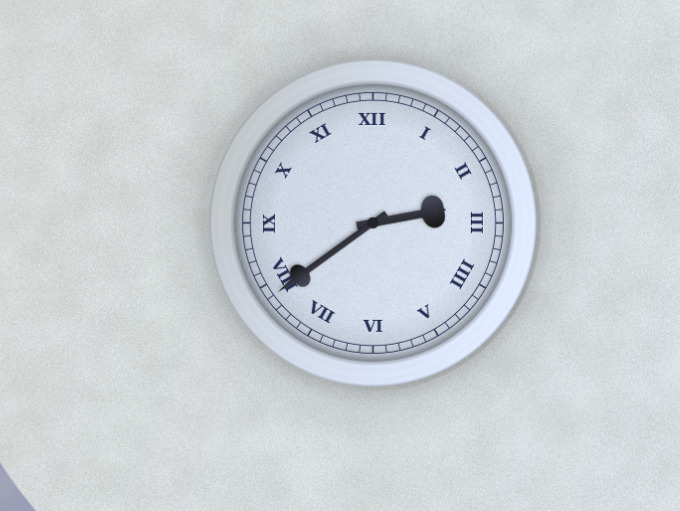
**2:39**
